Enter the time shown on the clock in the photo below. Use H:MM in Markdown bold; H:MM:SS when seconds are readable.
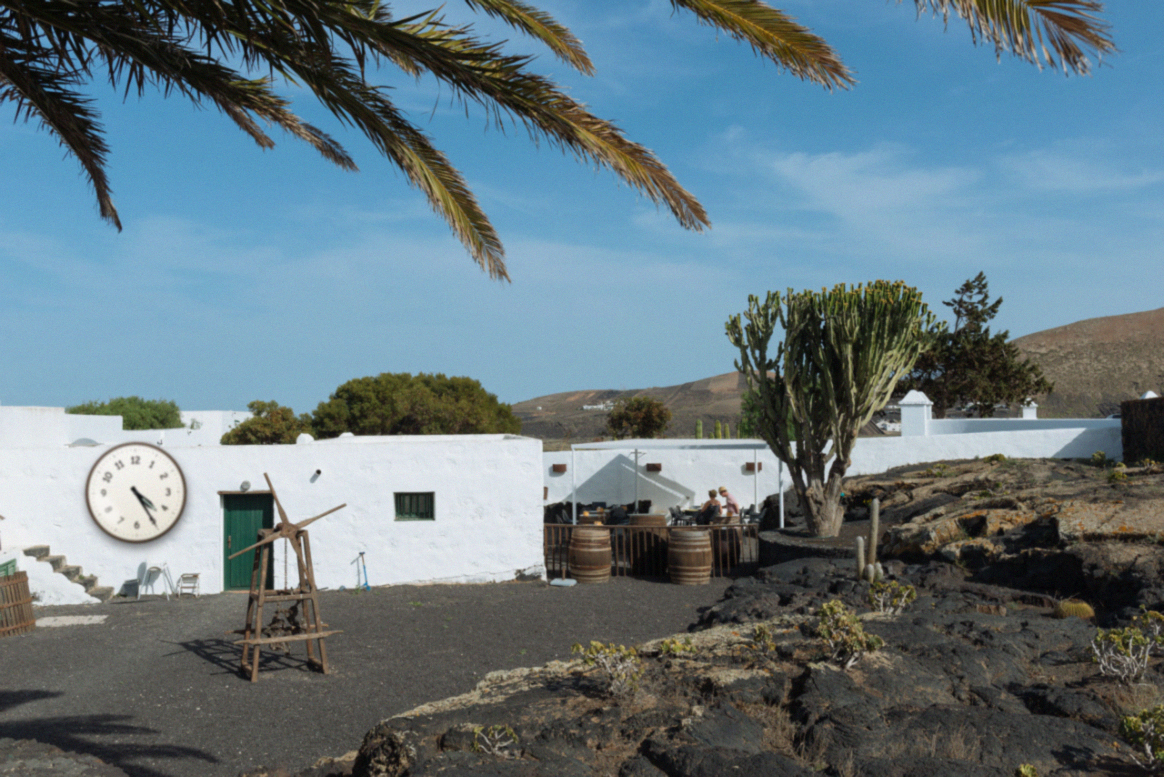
**4:25**
